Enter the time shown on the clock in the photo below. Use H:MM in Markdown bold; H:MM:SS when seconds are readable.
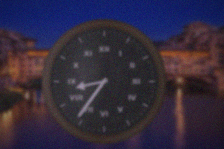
**8:36**
